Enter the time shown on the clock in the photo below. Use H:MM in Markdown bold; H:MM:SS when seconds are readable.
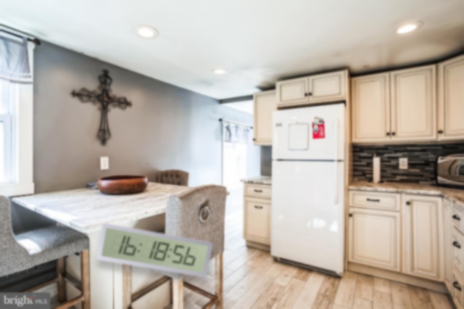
**16:18:56**
